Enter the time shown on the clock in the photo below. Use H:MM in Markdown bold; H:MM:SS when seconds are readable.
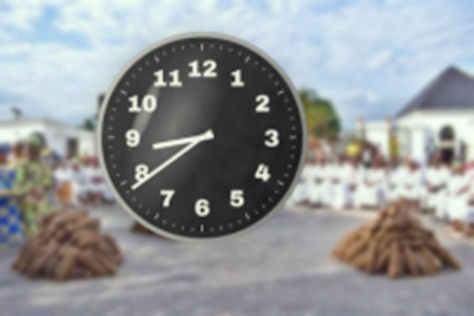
**8:39**
